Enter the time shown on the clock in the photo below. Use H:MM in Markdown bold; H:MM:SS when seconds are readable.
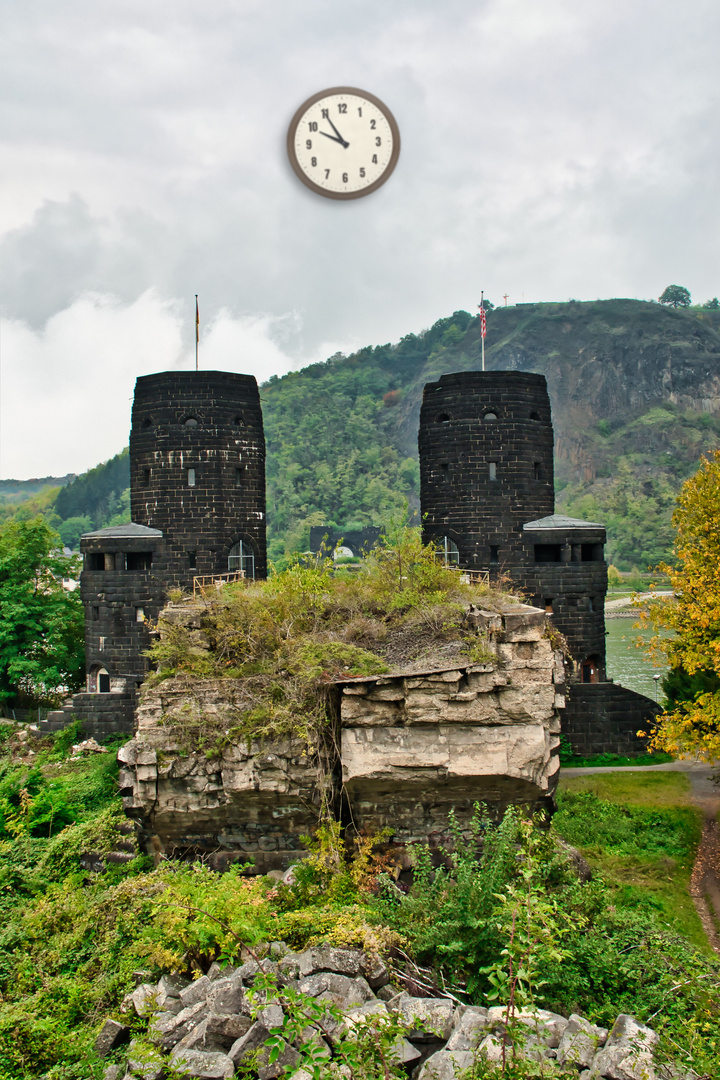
**9:55**
